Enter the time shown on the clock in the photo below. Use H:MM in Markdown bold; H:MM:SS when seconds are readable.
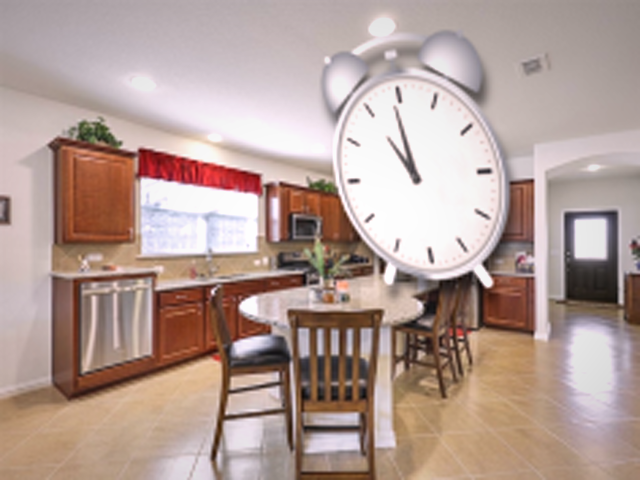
**10:59**
